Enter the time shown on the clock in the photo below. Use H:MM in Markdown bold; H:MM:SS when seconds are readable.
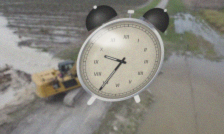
**9:35**
